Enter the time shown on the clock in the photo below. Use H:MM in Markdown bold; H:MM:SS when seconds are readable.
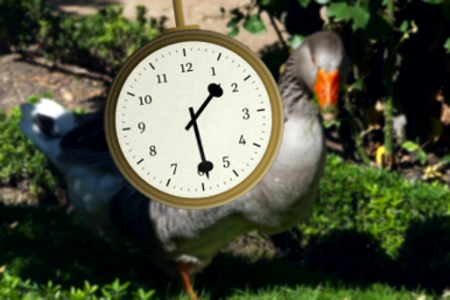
**1:29**
